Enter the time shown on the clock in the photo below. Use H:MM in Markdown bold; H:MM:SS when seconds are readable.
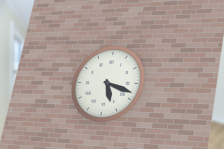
**5:18**
